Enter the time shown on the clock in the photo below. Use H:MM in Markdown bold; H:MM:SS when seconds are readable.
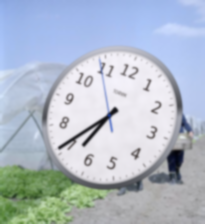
**6:35:54**
